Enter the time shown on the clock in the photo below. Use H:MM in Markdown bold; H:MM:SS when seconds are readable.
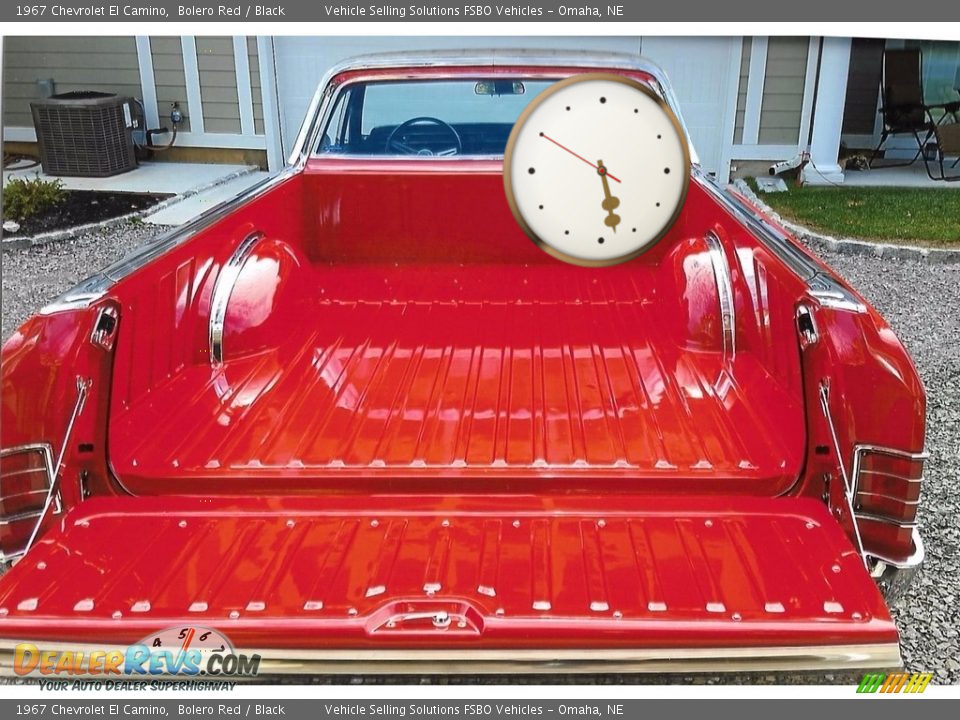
**5:27:50**
